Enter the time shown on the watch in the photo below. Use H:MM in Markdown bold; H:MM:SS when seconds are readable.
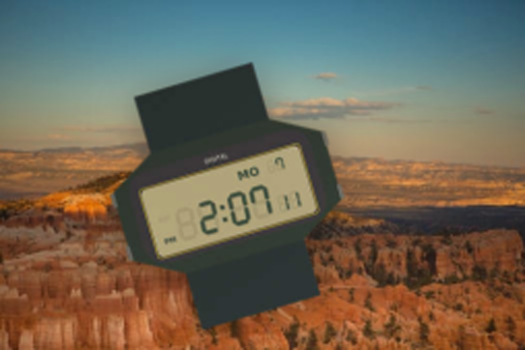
**2:07:11**
